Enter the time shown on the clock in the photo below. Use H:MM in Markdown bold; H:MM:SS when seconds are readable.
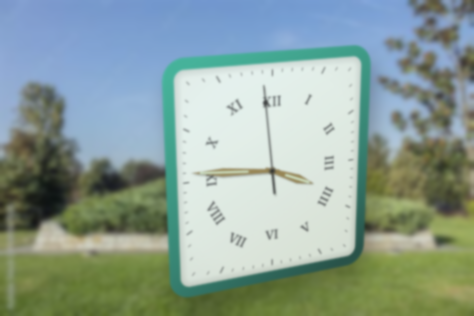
**3:45:59**
